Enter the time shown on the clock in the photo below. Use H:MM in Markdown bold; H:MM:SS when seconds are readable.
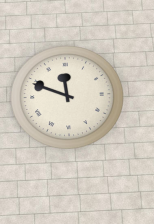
**11:49**
